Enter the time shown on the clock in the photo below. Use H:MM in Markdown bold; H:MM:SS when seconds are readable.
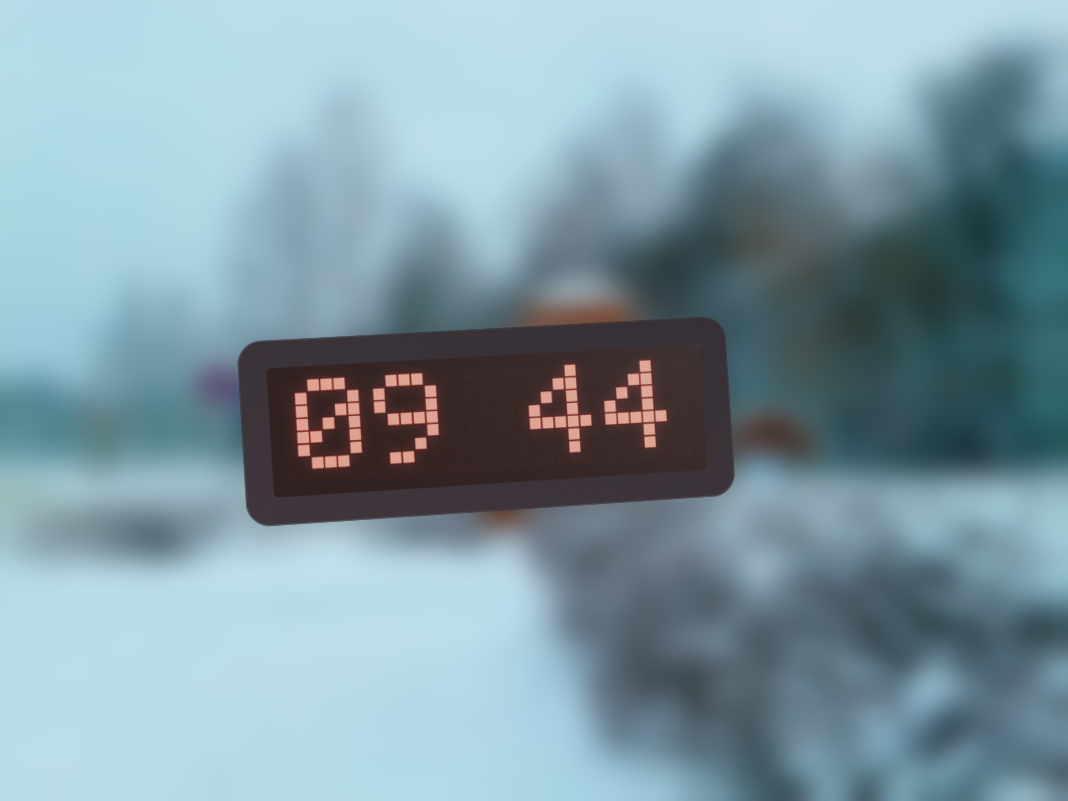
**9:44**
